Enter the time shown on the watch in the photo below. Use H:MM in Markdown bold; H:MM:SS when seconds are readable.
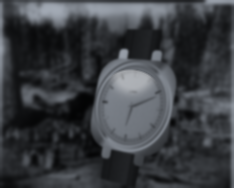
**6:11**
